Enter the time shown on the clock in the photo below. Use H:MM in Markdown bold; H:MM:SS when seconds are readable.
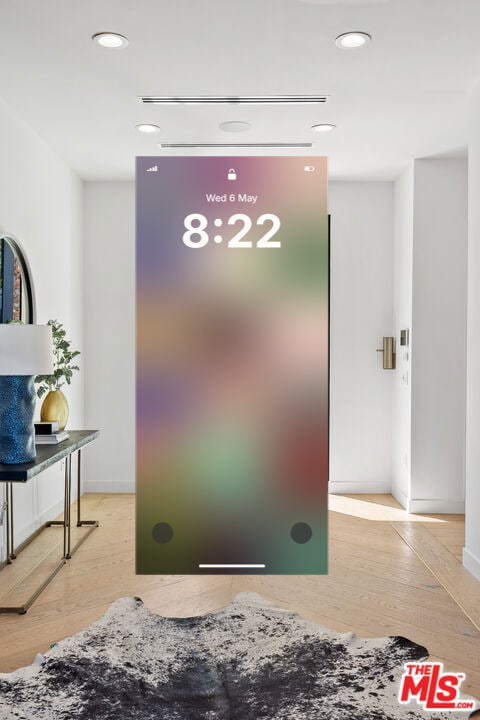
**8:22**
